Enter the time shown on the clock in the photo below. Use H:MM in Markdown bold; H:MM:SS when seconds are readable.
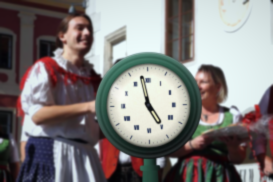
**4:58**
